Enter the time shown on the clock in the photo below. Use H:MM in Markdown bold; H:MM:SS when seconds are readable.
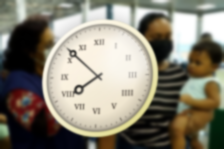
**7:52**
